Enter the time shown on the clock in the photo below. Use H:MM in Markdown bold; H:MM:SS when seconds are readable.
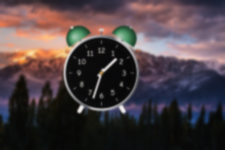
**1:33**
